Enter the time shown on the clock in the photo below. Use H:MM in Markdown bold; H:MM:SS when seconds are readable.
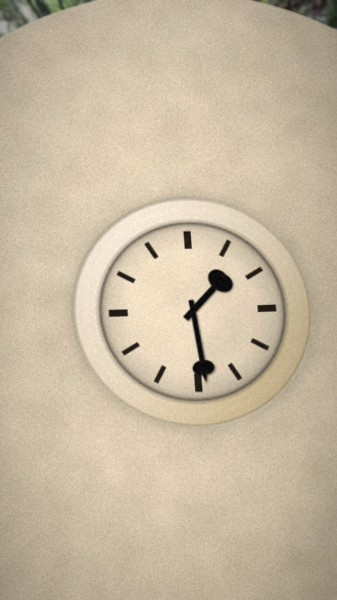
**1:29**
